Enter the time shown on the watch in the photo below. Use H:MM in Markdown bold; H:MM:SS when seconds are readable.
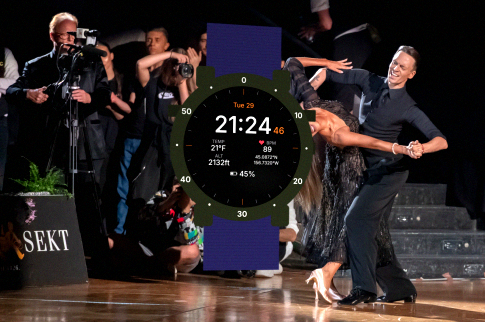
**21:24:46**
